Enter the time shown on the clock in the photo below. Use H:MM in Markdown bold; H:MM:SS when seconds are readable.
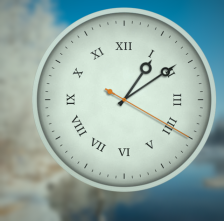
**1:09:20**
